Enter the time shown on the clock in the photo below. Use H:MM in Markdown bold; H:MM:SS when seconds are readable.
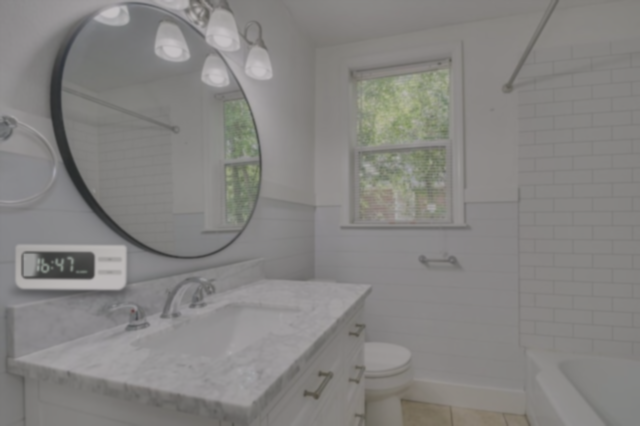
**16:47**
